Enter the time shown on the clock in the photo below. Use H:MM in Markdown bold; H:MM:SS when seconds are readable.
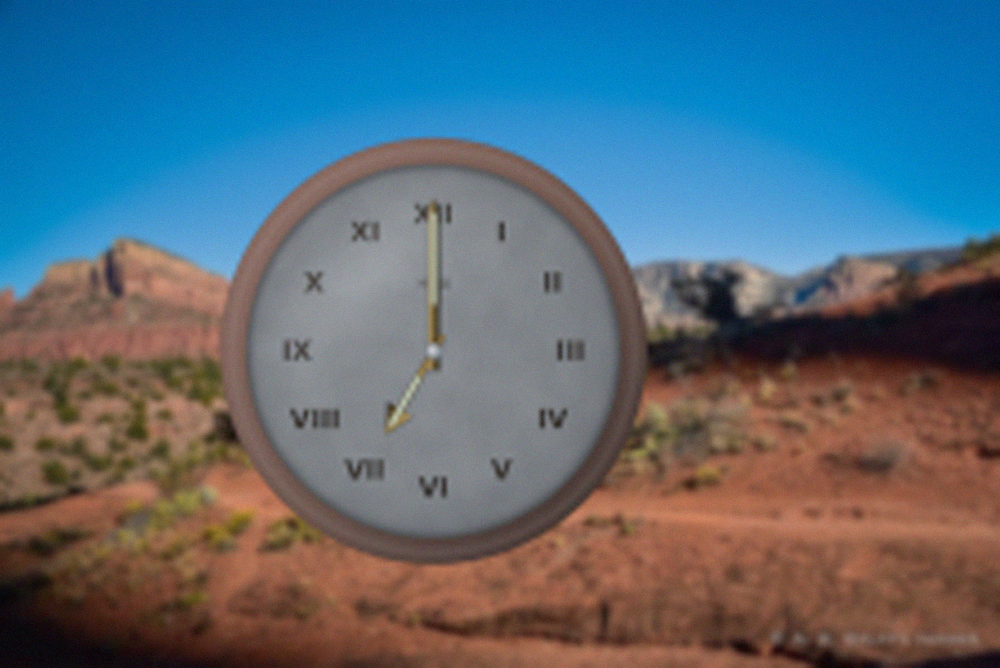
**7:00**
